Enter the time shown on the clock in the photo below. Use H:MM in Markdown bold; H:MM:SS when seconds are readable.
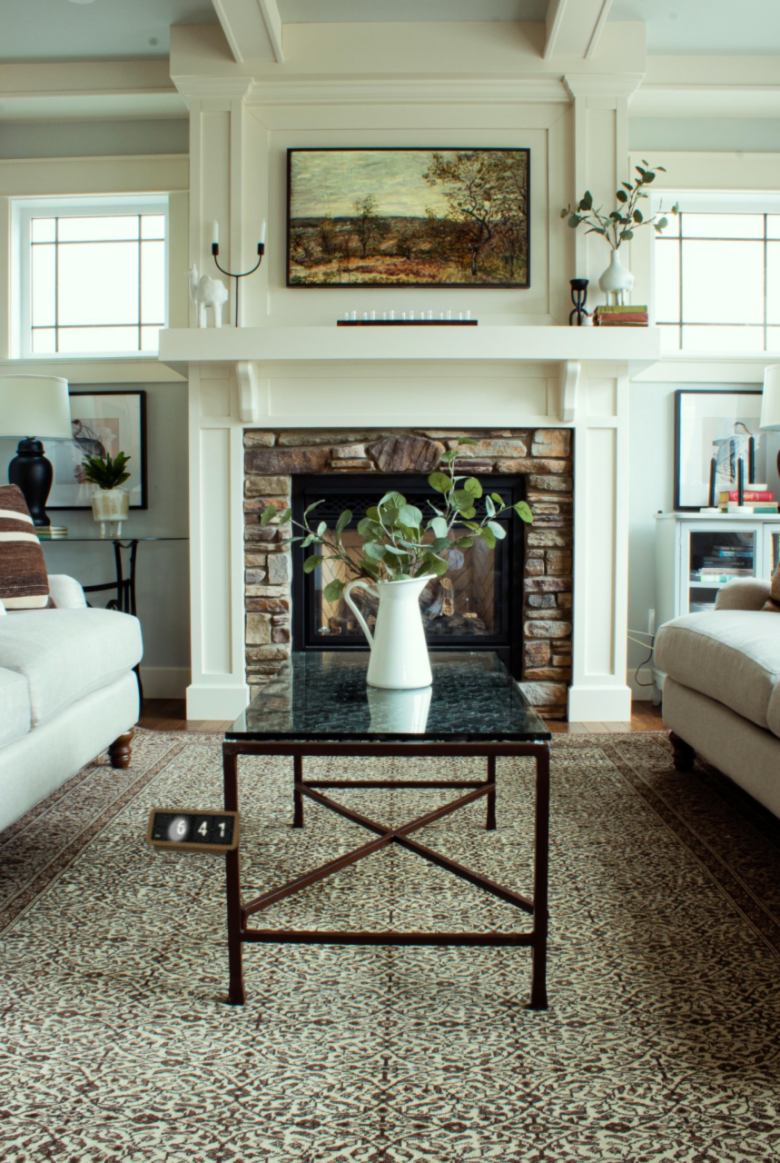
**6:41**
